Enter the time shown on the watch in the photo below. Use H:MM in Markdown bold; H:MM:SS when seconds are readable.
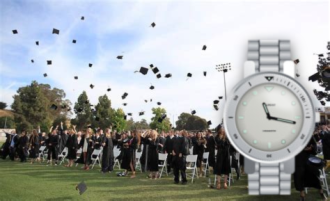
**11:17**
